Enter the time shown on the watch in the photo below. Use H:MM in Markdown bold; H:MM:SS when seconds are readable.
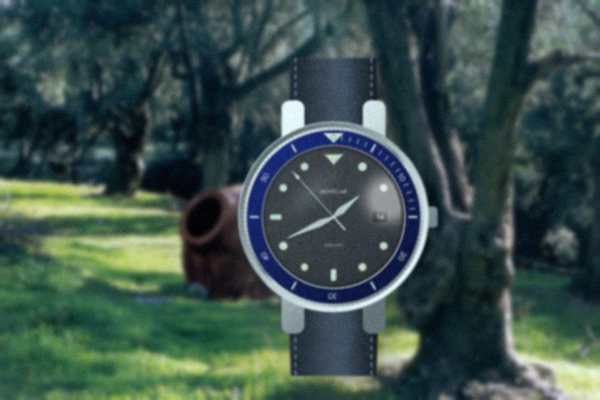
**1:40:53**
